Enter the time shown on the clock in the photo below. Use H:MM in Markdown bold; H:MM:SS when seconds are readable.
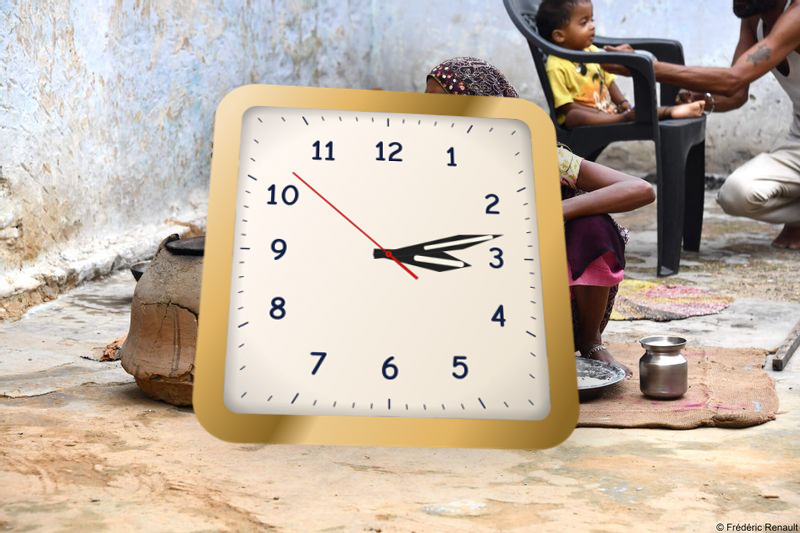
**3:12:52**
